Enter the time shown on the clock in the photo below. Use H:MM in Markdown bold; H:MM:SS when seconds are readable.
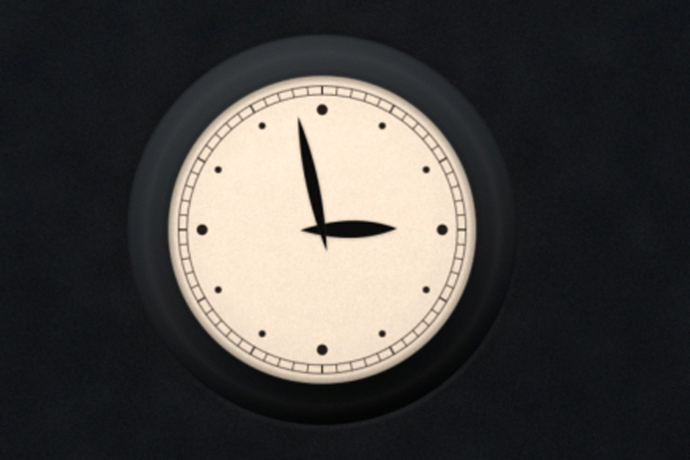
**2:58**
